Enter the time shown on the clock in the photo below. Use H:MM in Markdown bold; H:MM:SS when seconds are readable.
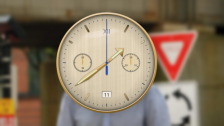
**1:39**
